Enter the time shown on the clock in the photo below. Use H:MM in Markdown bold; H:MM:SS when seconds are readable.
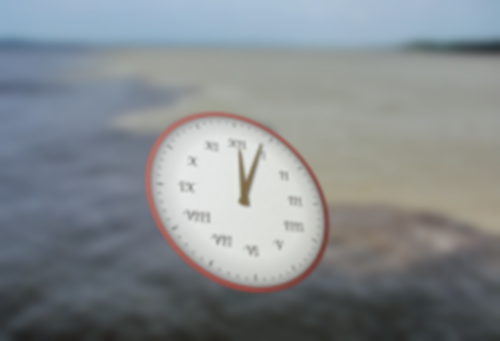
**12:04**
